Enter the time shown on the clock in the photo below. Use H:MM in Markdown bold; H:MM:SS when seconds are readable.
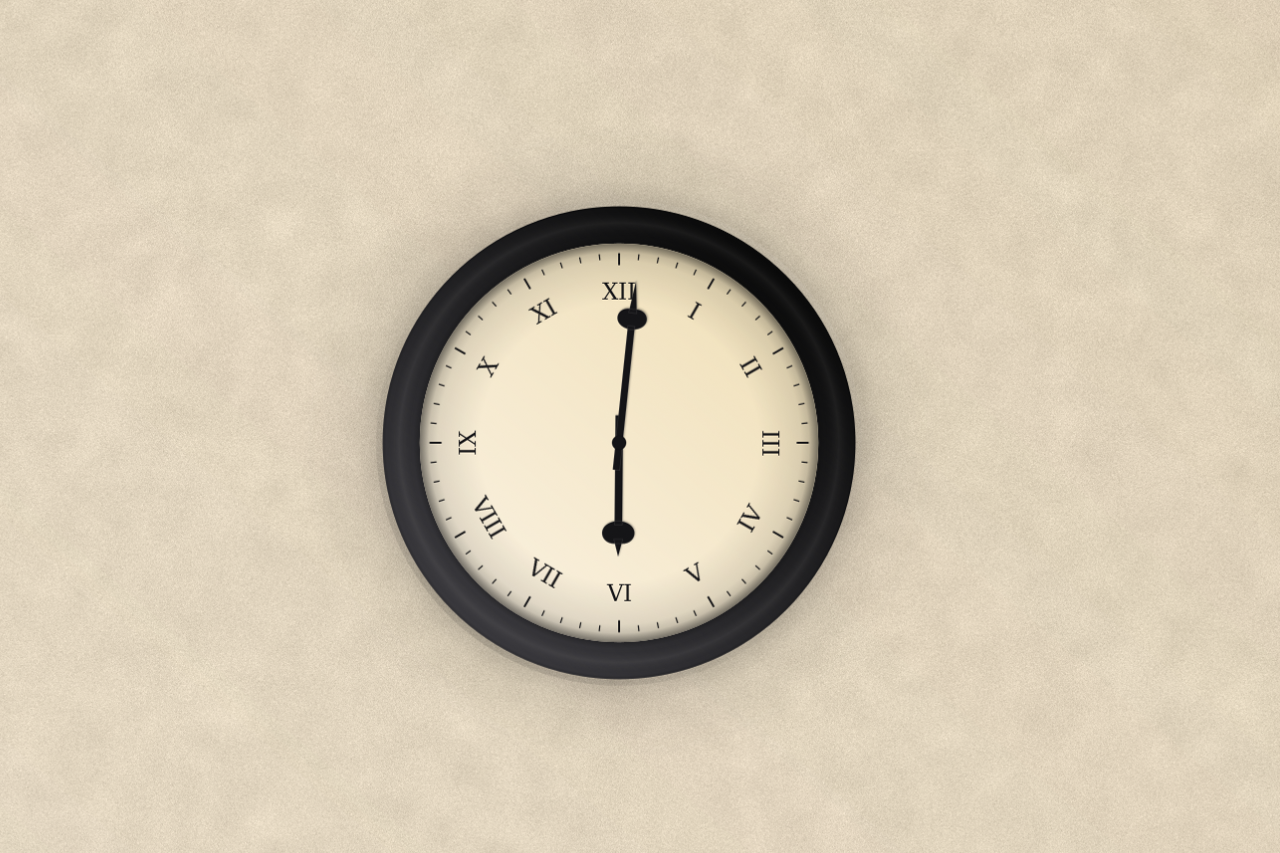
**6:01**
